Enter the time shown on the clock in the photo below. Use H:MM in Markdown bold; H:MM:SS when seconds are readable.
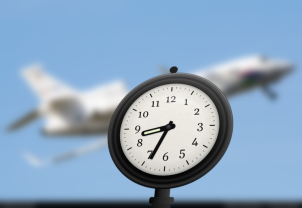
**8:34**
